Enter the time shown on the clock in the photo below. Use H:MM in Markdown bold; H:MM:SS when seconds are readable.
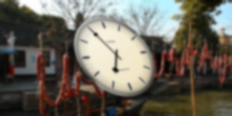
**6:55**
